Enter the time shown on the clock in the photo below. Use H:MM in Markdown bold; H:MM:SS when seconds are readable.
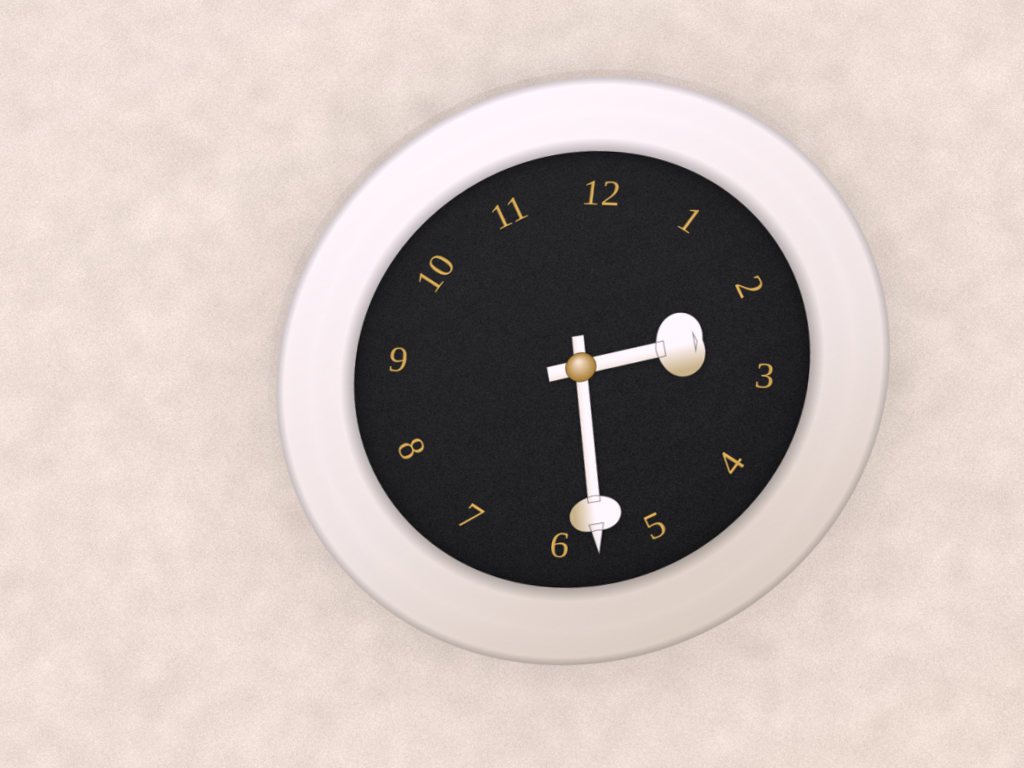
**2:28**
